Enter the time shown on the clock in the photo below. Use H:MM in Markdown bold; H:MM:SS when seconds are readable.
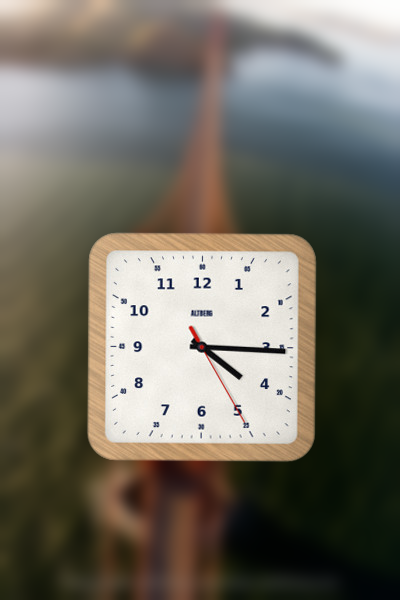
**4:15:25**
